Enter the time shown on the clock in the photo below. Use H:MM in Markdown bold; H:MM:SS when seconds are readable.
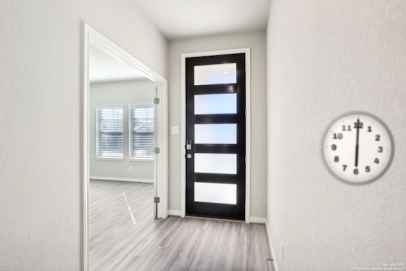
**6:00**
